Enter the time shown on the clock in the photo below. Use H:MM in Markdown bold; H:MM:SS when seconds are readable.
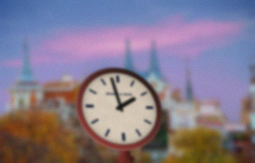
**1:58**
